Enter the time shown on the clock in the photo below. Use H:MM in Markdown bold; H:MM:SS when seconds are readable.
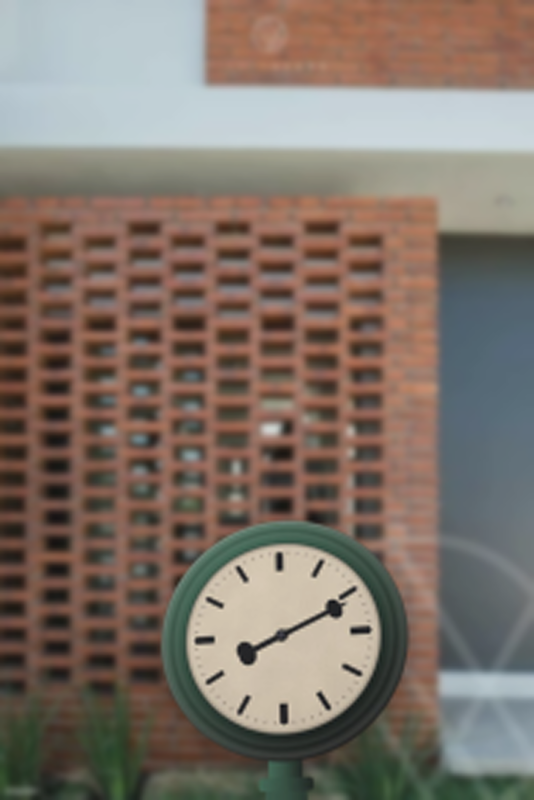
**8:11**
